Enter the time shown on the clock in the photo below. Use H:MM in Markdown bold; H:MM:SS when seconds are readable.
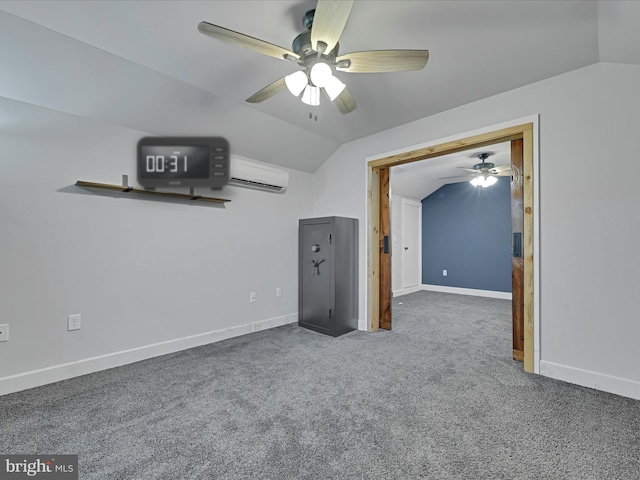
**0:31**
